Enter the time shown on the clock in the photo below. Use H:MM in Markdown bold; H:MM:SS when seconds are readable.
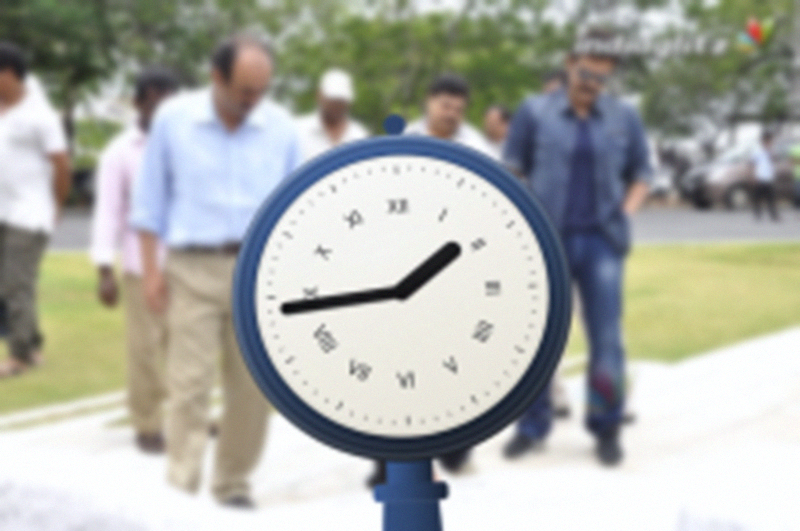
**1:44**
